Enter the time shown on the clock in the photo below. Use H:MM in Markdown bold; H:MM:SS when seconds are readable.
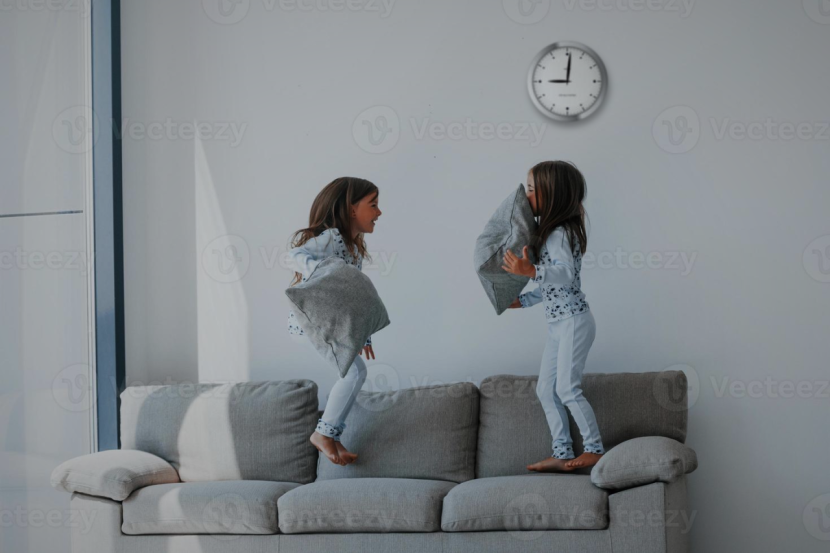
**9:01**
